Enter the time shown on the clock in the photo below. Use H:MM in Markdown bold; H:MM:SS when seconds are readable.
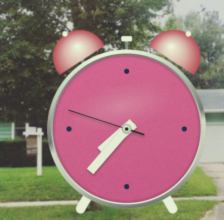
**7:36:48**
